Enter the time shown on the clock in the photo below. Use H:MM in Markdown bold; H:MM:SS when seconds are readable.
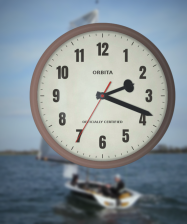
**2:18:35**
